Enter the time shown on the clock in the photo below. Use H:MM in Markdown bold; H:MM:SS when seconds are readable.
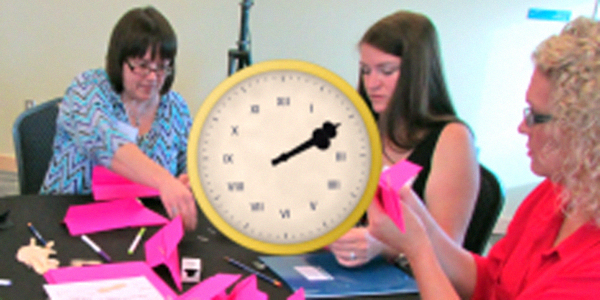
**2:10**
